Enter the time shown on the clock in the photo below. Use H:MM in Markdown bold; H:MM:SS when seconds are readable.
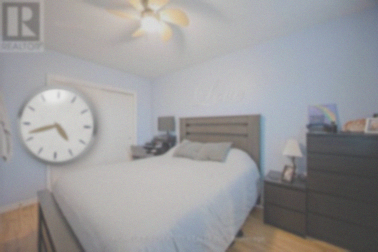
**4:42**
